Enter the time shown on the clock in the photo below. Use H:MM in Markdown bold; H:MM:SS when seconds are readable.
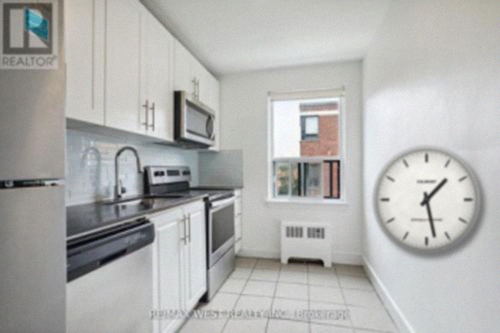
**1:28**
